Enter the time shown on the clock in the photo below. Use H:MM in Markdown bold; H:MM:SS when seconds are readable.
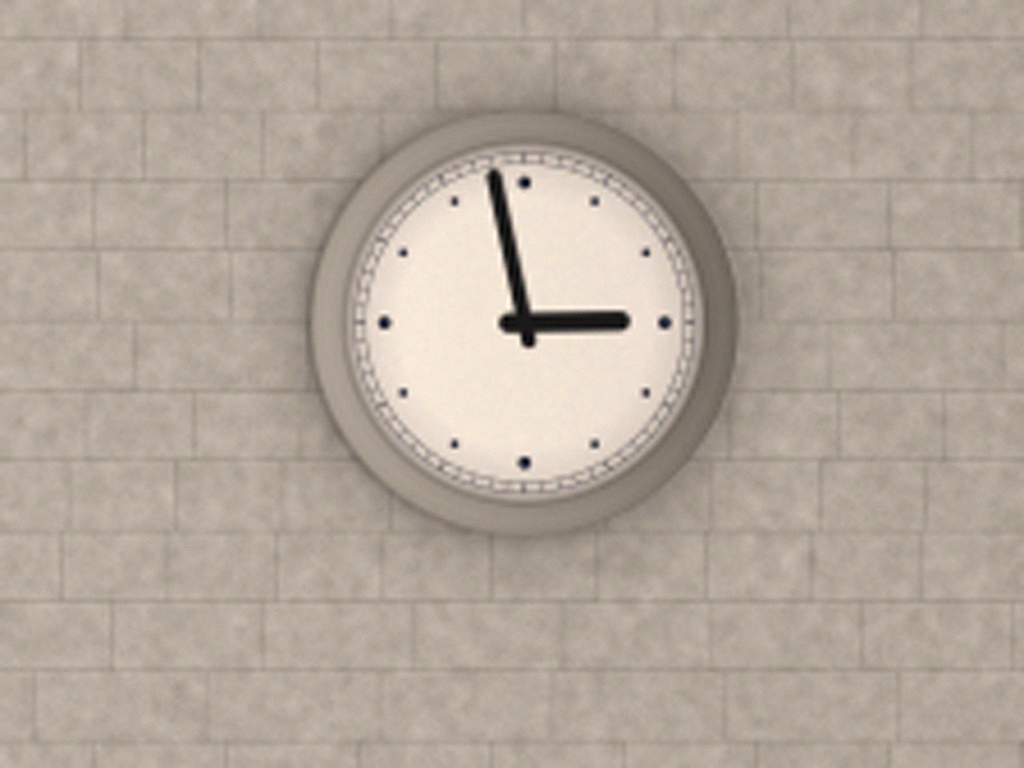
**2:58**
